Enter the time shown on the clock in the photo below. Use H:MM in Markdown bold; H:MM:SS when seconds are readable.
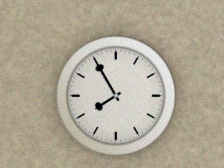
**7:55**
